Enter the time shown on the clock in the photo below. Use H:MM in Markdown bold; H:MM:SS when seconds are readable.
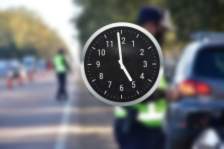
**4:59**
